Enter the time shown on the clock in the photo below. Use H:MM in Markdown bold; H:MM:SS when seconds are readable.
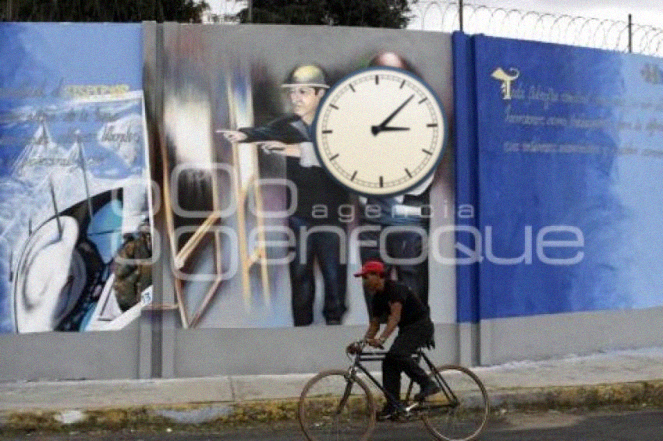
**3:08**
